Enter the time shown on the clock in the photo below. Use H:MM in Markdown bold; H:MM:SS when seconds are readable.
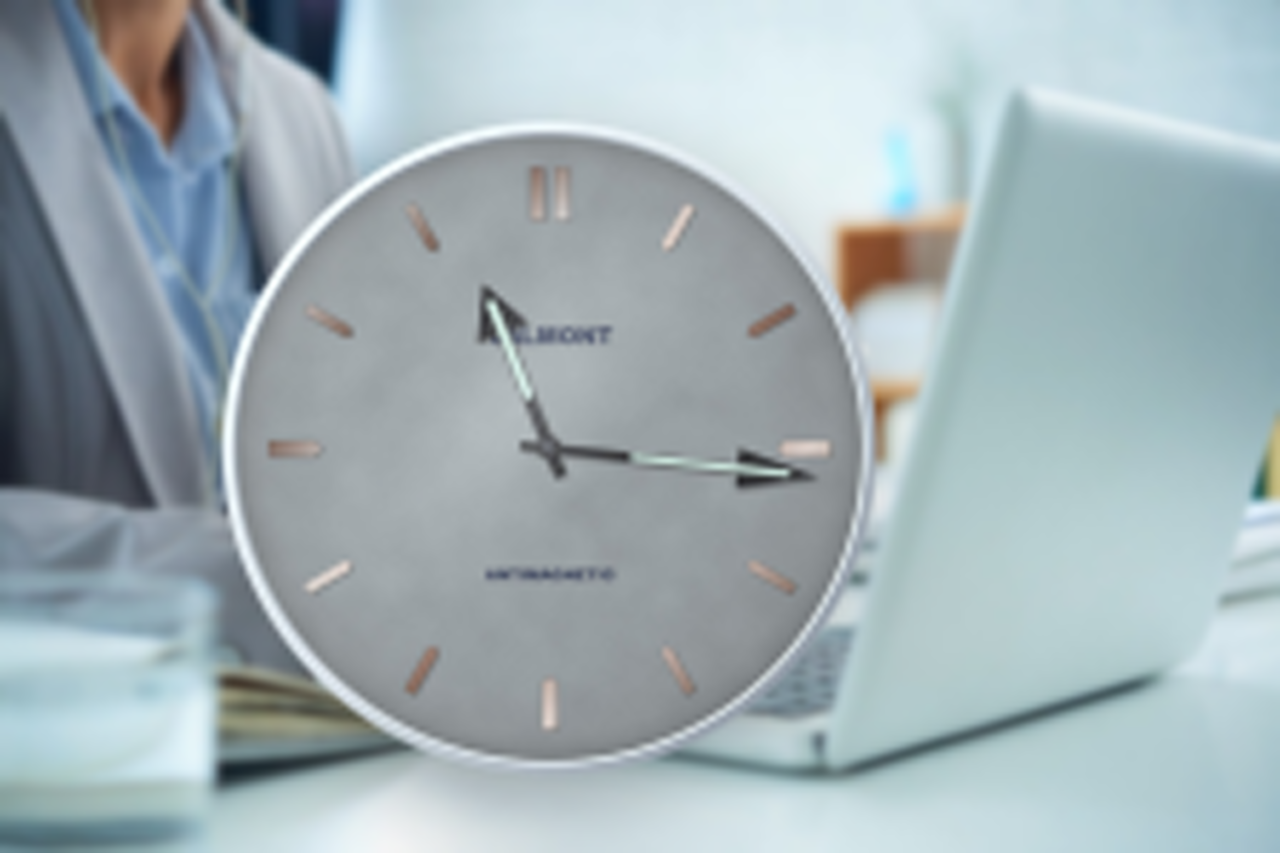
**11:16**
